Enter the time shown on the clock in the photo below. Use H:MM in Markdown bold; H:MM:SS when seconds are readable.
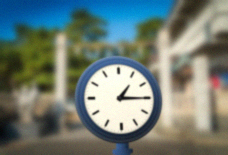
**1:15**
